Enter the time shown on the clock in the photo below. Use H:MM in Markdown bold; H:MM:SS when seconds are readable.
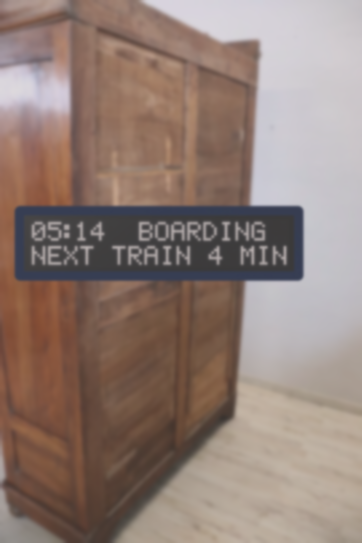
**5:14**
